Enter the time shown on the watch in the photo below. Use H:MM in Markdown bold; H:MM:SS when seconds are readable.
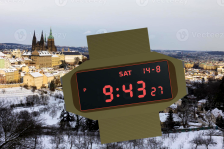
**9:43:27**
